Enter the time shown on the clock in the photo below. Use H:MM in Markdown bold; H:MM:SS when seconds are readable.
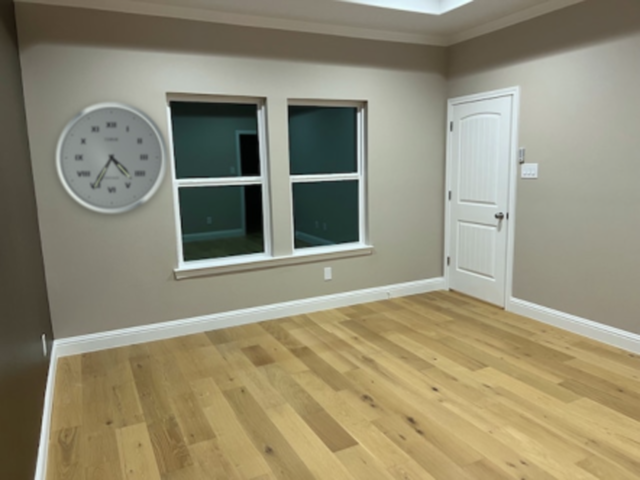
**4:35**
